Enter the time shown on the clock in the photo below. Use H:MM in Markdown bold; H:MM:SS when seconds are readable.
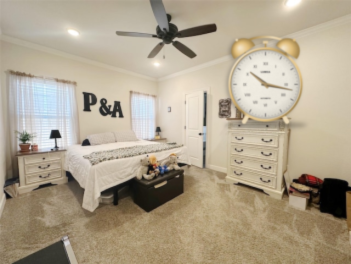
**10:17**
